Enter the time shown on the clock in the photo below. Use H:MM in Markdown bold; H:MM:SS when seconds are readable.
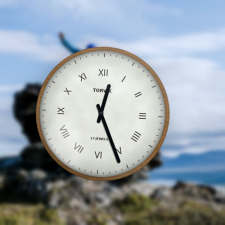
**12:26**
